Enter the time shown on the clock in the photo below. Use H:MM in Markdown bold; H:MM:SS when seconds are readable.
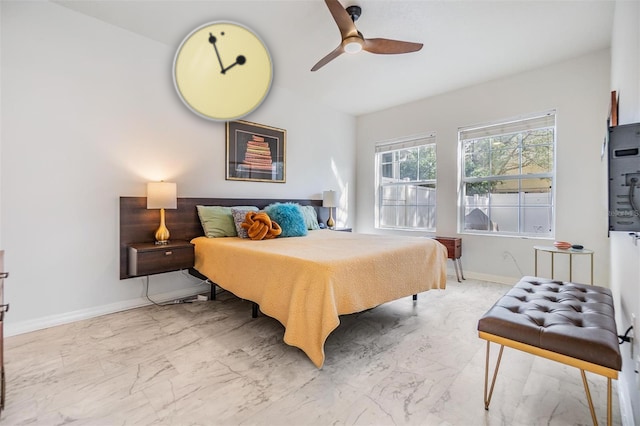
**1:57**
